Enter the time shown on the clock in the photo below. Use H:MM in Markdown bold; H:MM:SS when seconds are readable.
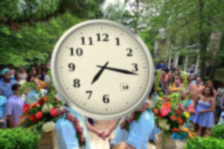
**7:17**
